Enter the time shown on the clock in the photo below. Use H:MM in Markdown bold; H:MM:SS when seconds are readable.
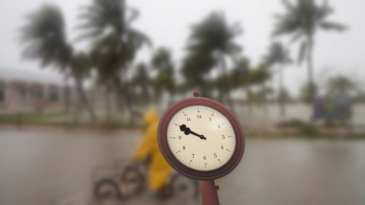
**9:50**
